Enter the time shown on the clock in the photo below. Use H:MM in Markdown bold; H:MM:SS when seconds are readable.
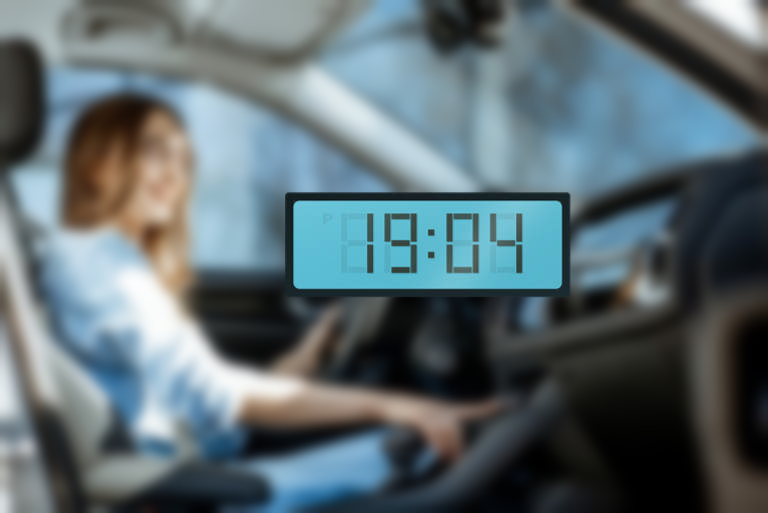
**19:04**
